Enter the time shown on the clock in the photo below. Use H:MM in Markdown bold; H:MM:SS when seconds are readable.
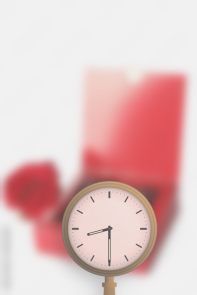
**8:30**
